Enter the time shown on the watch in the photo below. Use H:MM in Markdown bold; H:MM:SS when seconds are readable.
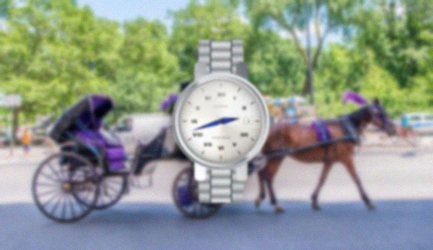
**2:42**
